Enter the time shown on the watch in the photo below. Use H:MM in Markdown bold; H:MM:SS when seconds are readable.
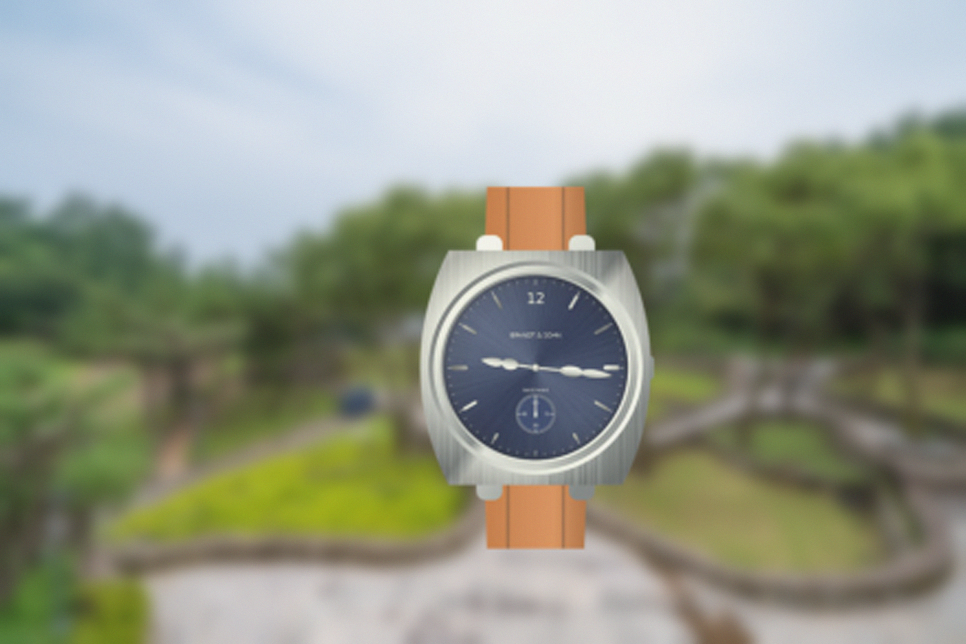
**9:16**
